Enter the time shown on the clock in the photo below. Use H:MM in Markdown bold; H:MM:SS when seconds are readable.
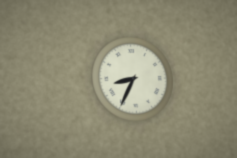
**8:35**
